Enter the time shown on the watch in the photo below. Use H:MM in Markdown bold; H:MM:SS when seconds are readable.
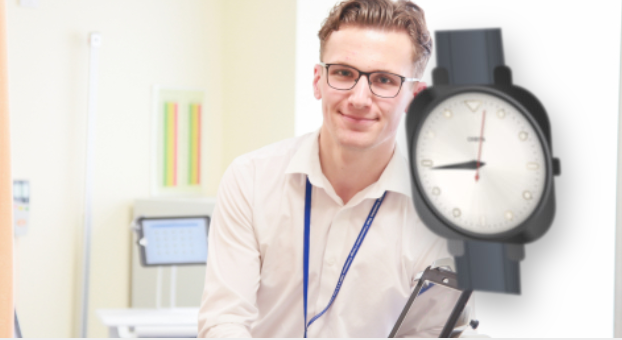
**8:44:02**
